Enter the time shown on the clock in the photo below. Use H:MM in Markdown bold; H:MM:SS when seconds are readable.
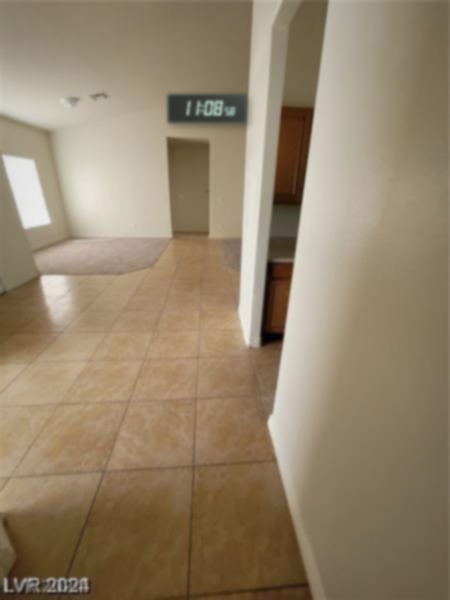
**11:08**
